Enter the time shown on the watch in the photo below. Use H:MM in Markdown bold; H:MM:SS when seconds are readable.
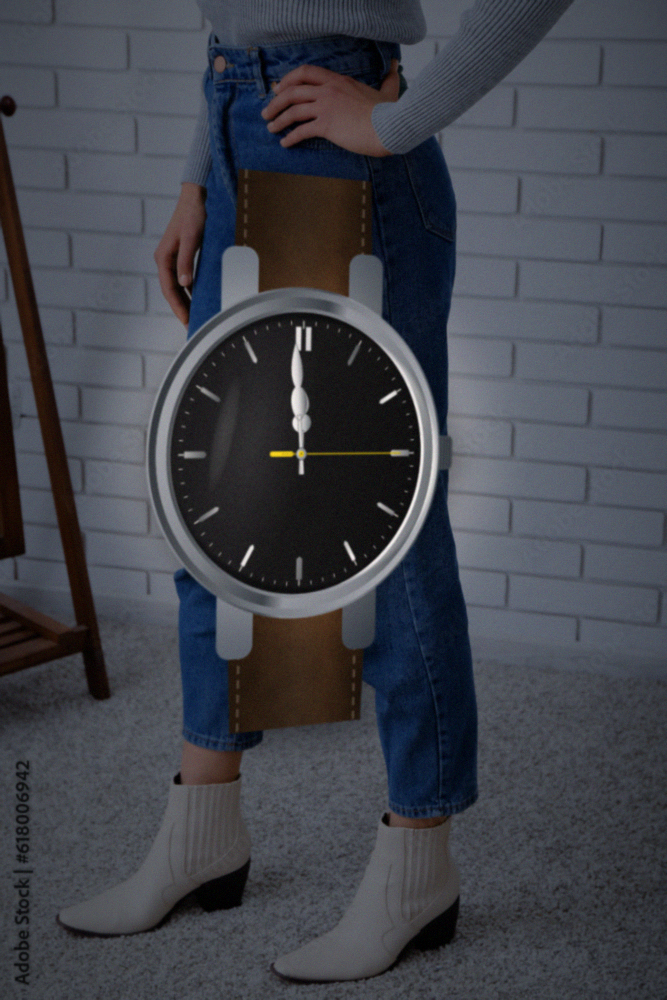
**11:59:15**
